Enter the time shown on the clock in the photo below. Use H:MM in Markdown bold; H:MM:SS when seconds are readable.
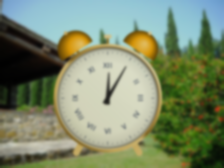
**12:05**
